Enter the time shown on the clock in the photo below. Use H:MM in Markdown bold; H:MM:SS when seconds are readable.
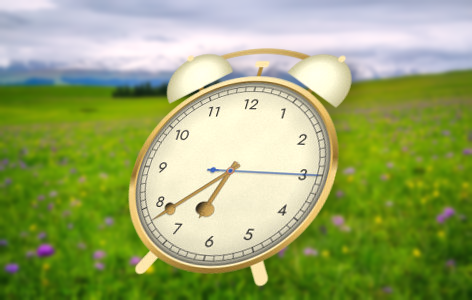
**6:38:15**
